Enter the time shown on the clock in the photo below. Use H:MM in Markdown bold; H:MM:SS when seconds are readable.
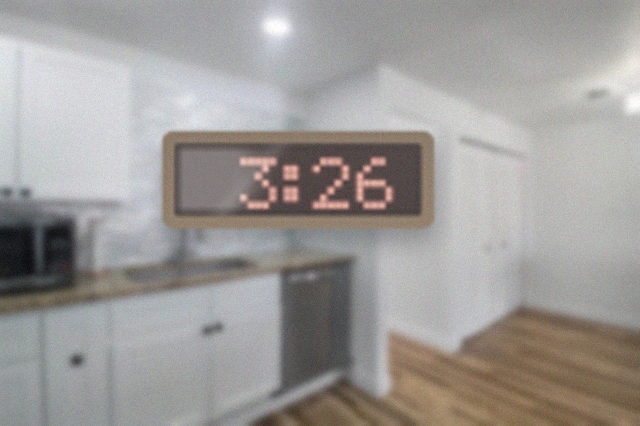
**3:26**
